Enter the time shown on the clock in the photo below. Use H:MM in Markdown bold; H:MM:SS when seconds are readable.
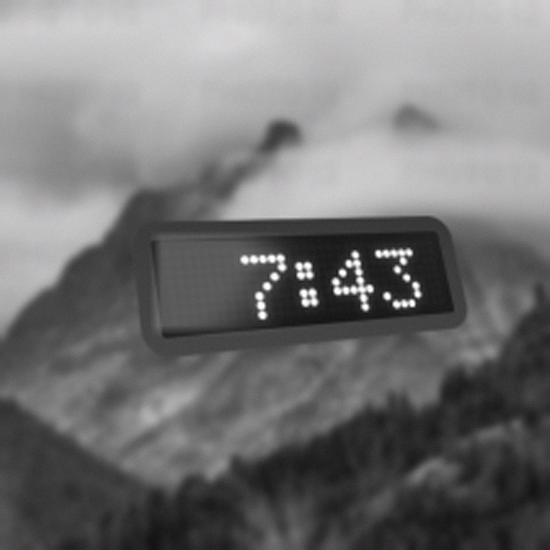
**7:43**
